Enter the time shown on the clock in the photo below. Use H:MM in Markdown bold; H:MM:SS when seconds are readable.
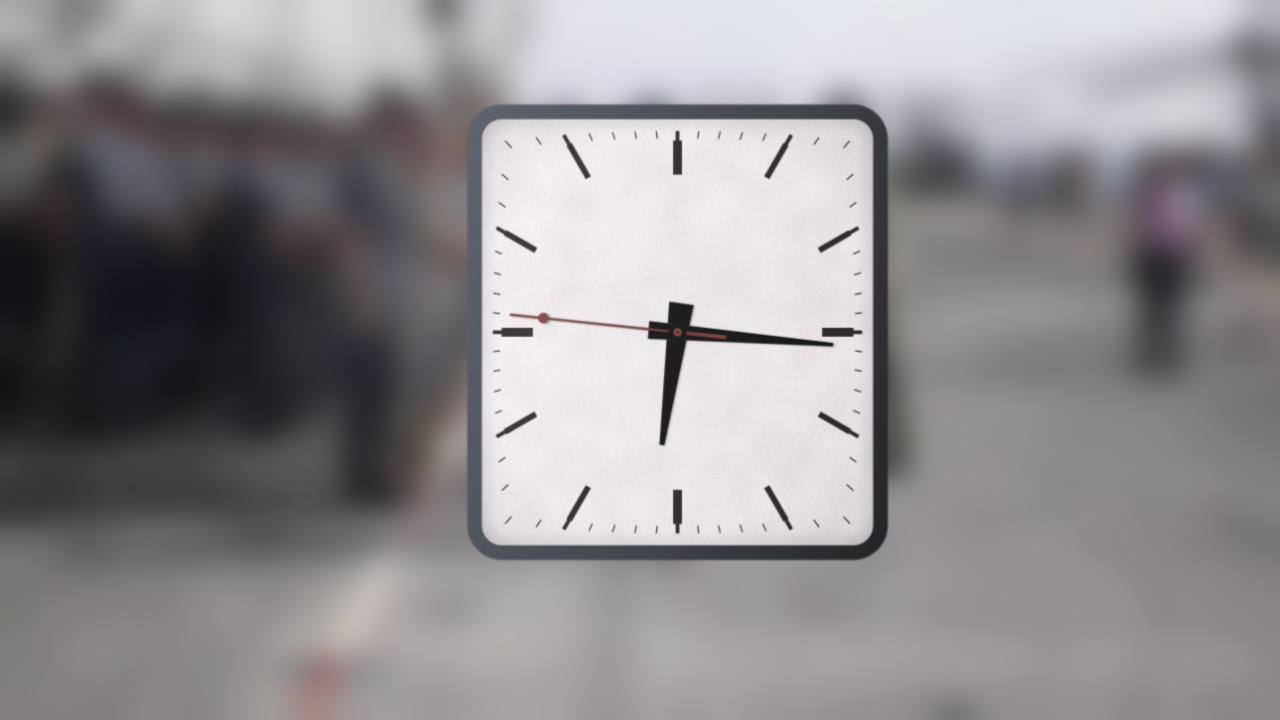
**6:15:46**
